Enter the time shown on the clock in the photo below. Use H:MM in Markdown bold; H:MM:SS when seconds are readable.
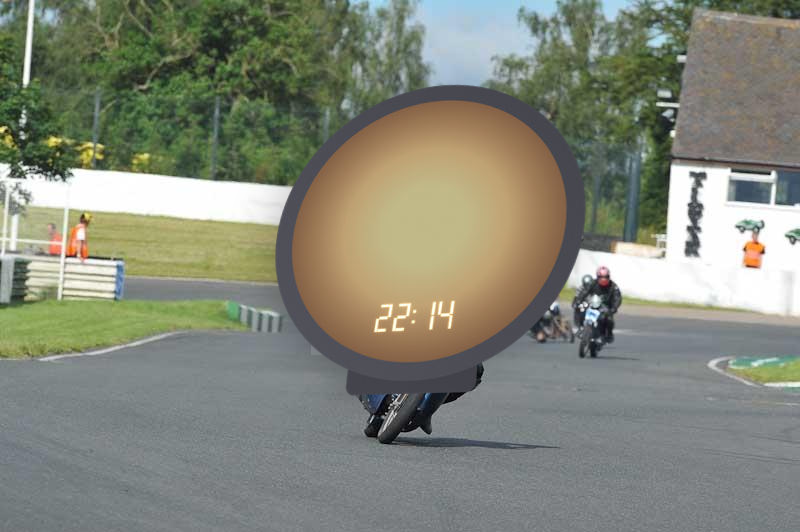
**22:14**
